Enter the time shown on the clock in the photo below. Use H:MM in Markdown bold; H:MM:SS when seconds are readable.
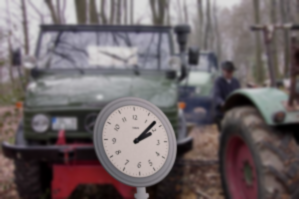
**2:08**
